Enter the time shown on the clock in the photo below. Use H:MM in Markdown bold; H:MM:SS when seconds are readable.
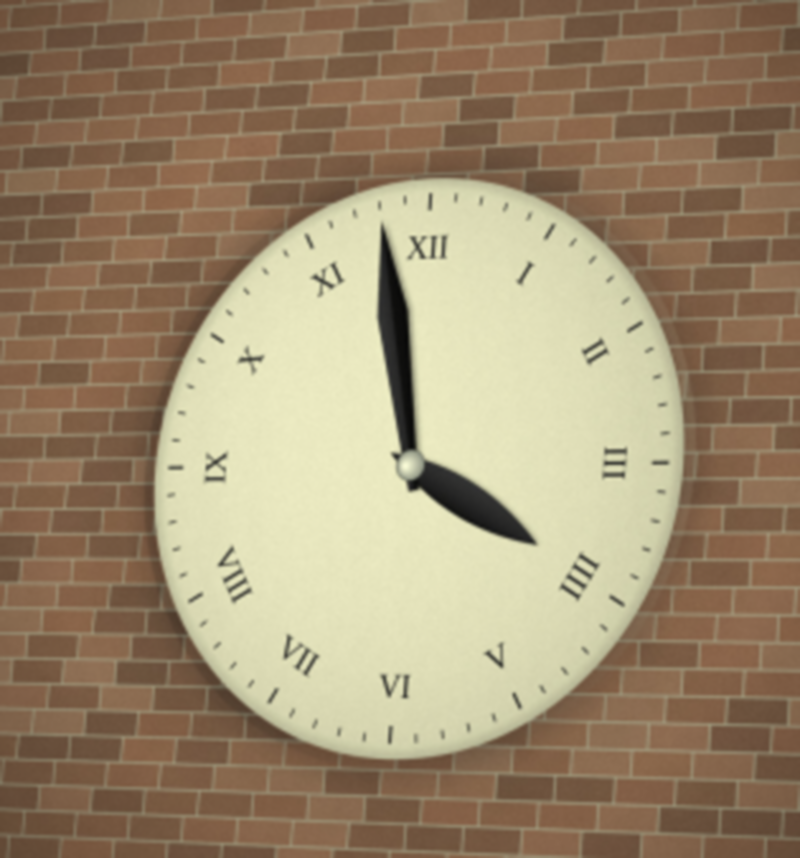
**3:58**
